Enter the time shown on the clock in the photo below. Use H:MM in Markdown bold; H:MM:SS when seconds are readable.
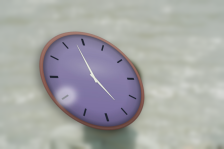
**4:58**
